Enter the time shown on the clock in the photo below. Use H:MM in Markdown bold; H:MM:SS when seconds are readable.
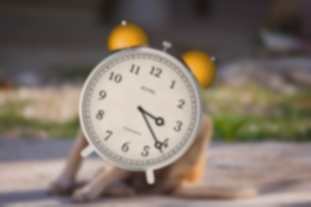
**3:22**
